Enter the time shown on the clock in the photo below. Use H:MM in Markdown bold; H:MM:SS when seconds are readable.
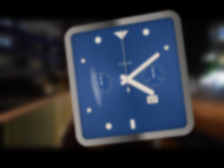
**4:10**
